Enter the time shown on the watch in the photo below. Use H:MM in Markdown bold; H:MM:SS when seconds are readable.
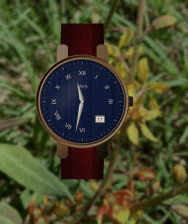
**11:32**
